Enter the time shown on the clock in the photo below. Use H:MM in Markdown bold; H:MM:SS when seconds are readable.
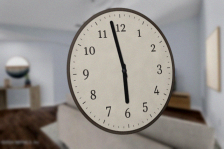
**5:58**
